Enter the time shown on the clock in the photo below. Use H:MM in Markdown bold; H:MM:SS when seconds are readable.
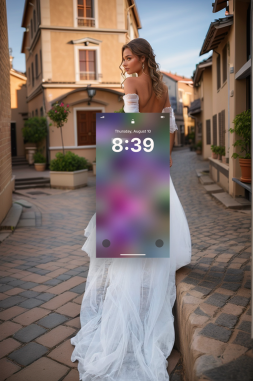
**8:39**
